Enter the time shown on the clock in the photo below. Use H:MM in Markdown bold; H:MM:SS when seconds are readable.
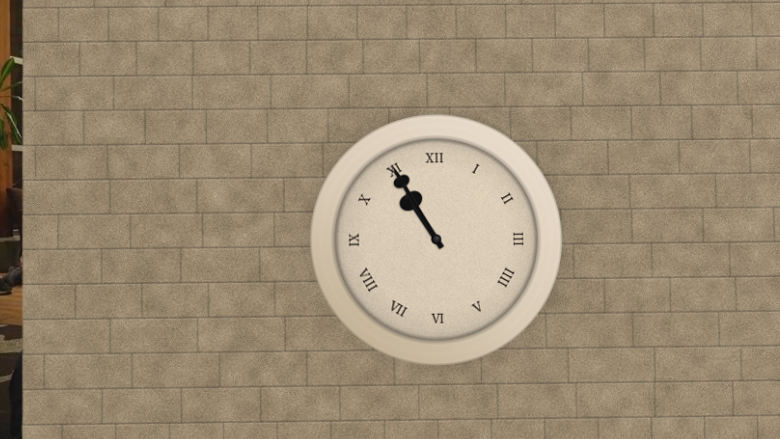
**10:55**
